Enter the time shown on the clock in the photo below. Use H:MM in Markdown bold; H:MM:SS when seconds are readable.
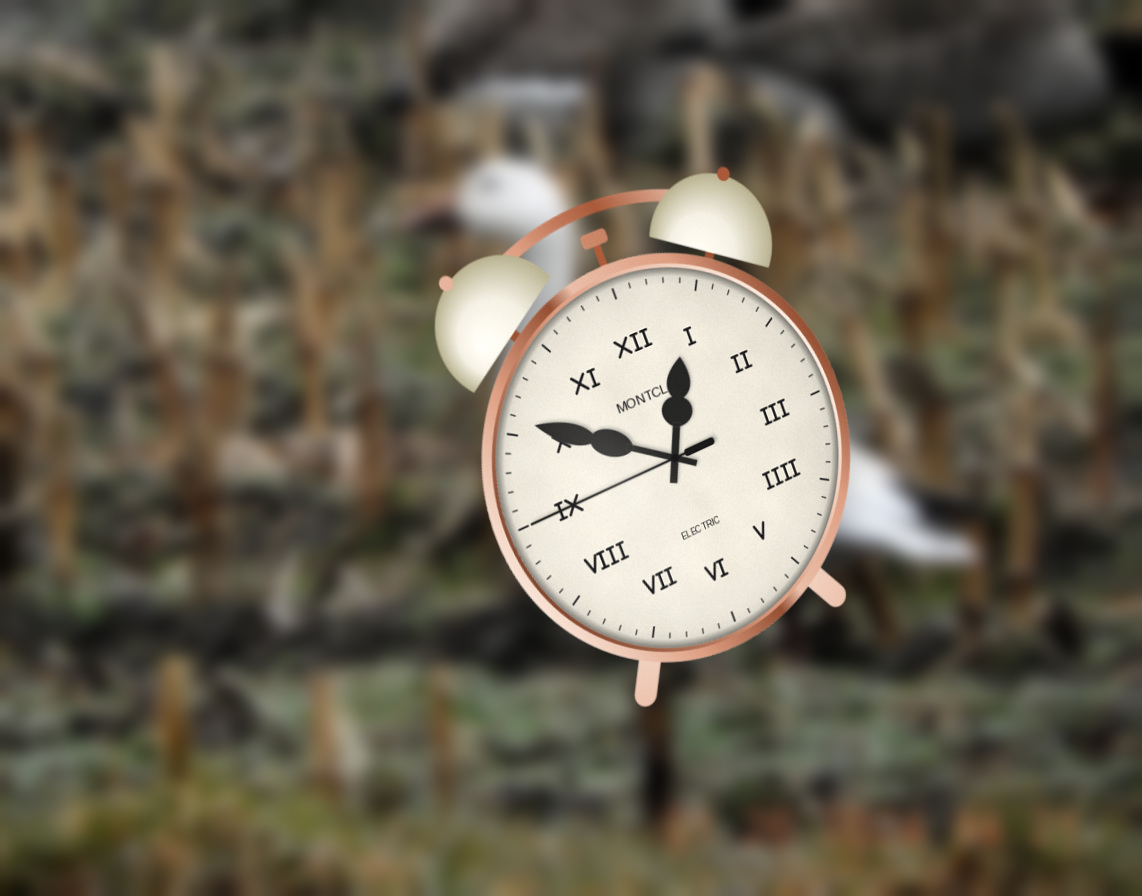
**12:50:45**
